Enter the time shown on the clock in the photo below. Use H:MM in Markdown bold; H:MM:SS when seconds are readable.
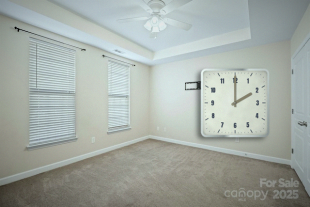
**2:00**
